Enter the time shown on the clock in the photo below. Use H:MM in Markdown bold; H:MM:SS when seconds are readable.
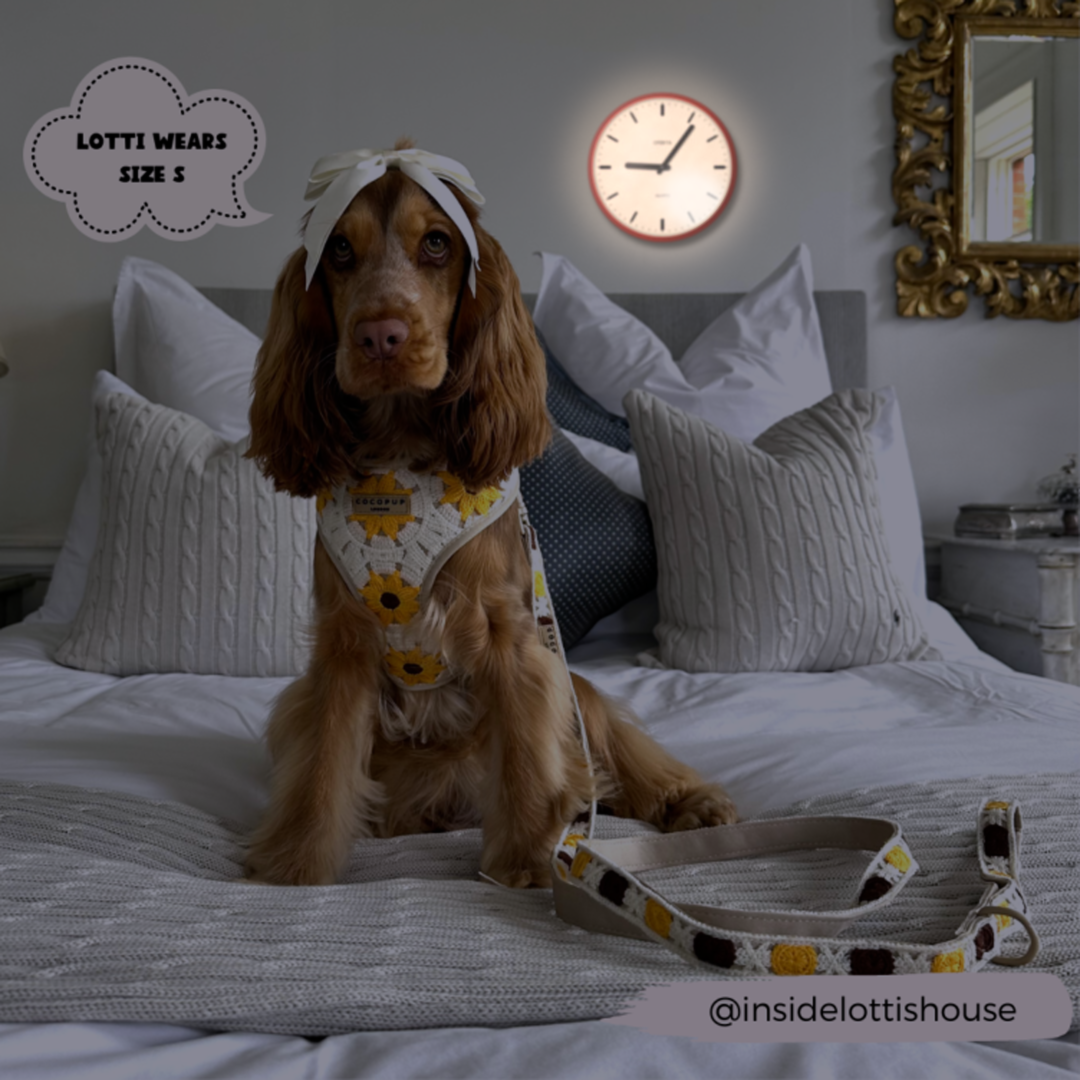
**9:06**
